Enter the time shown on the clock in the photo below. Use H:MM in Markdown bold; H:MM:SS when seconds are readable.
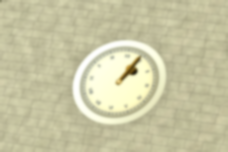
**1:04**
